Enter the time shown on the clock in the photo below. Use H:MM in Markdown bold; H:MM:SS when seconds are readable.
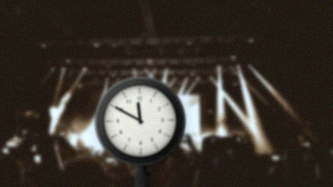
**11:50**
